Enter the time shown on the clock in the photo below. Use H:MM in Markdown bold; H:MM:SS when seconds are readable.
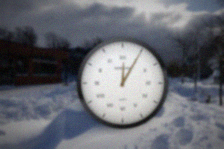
**12:05**
